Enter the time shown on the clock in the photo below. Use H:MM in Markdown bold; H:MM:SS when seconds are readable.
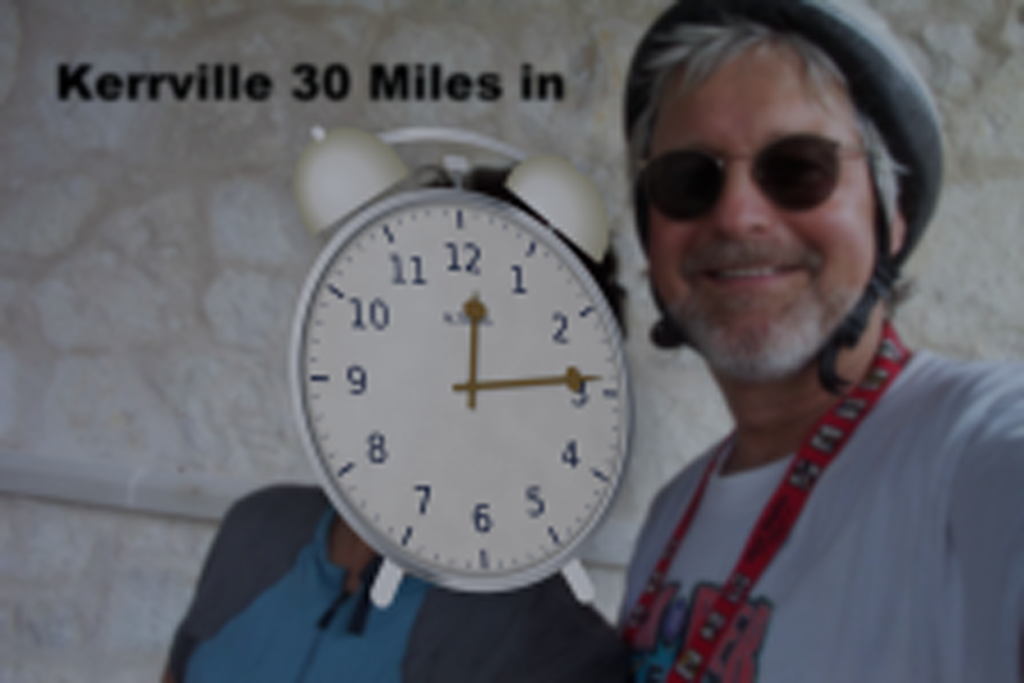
**12:14**
